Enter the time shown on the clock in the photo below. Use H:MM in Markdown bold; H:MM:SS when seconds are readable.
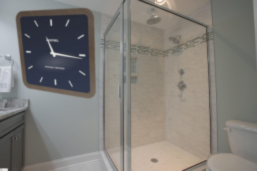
**11:16**
